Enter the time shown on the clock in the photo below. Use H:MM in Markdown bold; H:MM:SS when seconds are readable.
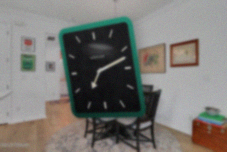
**7:12**
